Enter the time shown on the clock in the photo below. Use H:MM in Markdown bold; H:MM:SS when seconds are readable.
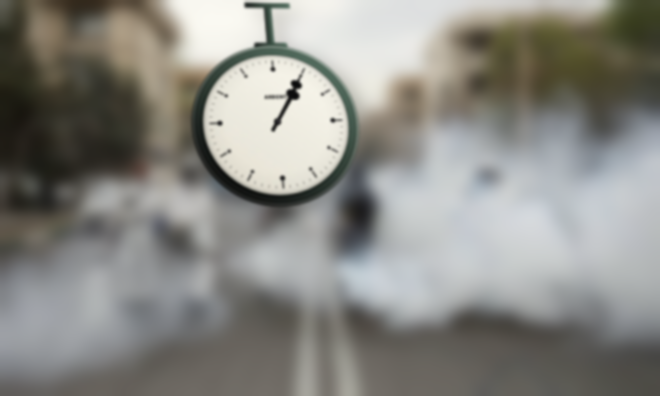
**1:05**
